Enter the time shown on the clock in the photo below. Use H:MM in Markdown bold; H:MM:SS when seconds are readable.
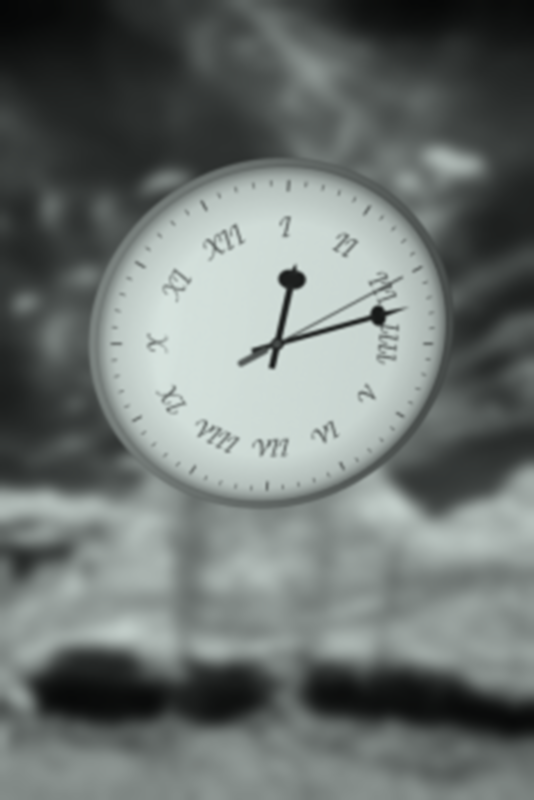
**1:17:15**
